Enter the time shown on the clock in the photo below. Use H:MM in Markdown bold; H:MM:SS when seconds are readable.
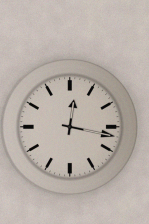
**12:17**
